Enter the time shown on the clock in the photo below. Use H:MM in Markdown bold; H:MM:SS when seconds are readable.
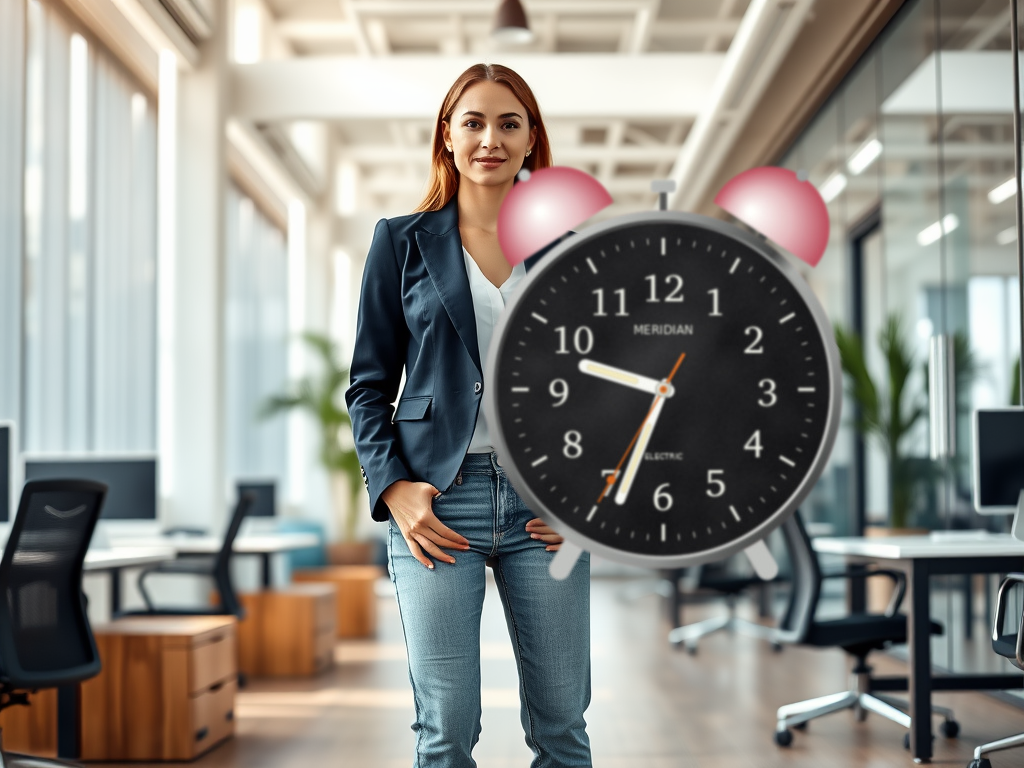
**9:33:35**
